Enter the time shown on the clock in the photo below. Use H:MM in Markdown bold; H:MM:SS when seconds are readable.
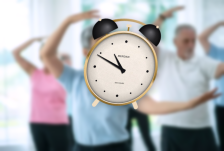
**10:49**
